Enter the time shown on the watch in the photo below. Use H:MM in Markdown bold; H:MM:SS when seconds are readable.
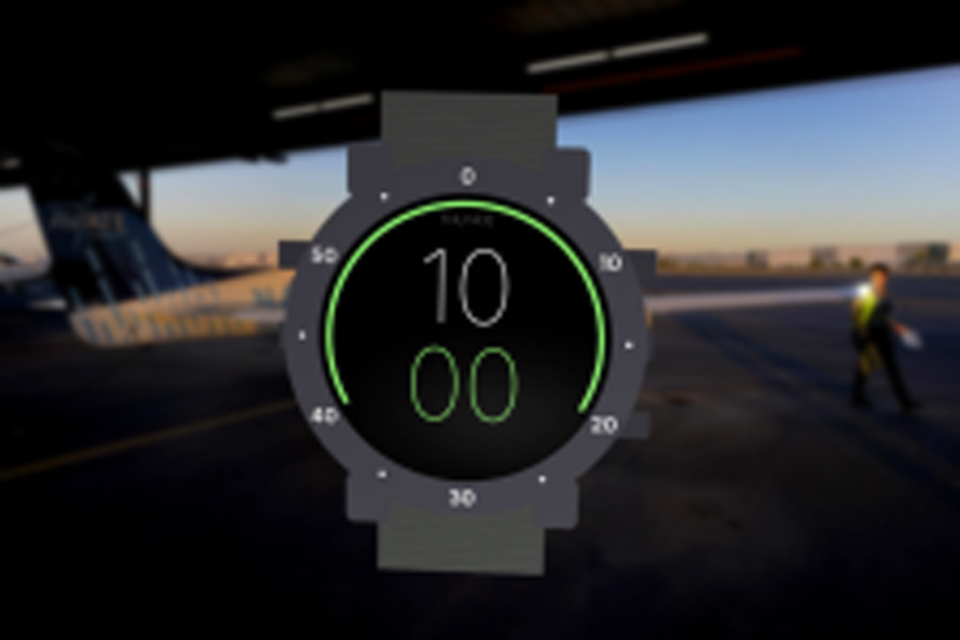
**10:00**
